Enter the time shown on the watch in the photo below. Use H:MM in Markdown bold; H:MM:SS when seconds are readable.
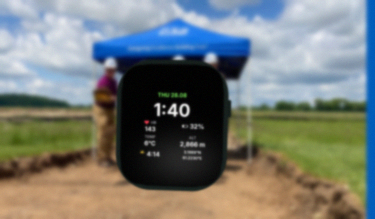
**1:40**
